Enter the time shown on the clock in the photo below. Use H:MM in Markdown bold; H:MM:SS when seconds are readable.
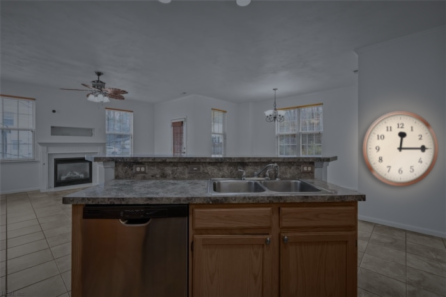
**12:15**
